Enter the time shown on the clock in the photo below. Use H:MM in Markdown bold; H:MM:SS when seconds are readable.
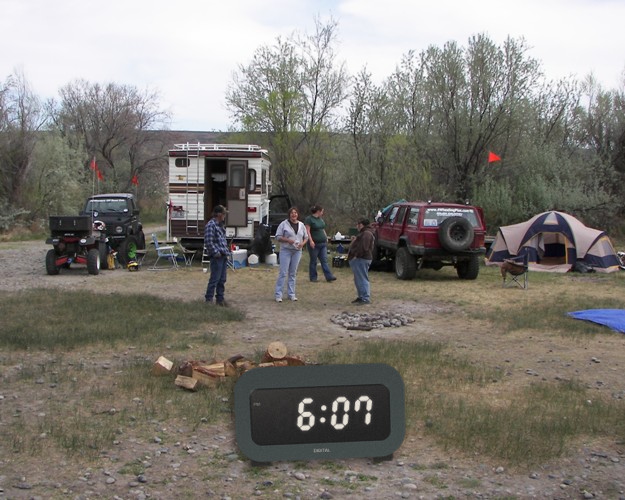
**6:07**
